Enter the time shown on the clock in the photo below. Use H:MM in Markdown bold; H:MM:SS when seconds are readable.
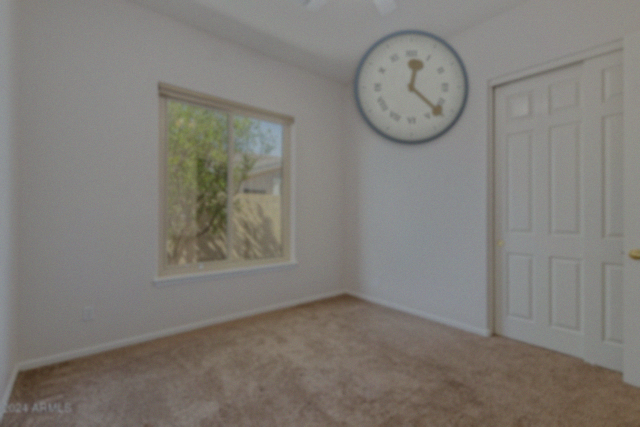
**12:22**
